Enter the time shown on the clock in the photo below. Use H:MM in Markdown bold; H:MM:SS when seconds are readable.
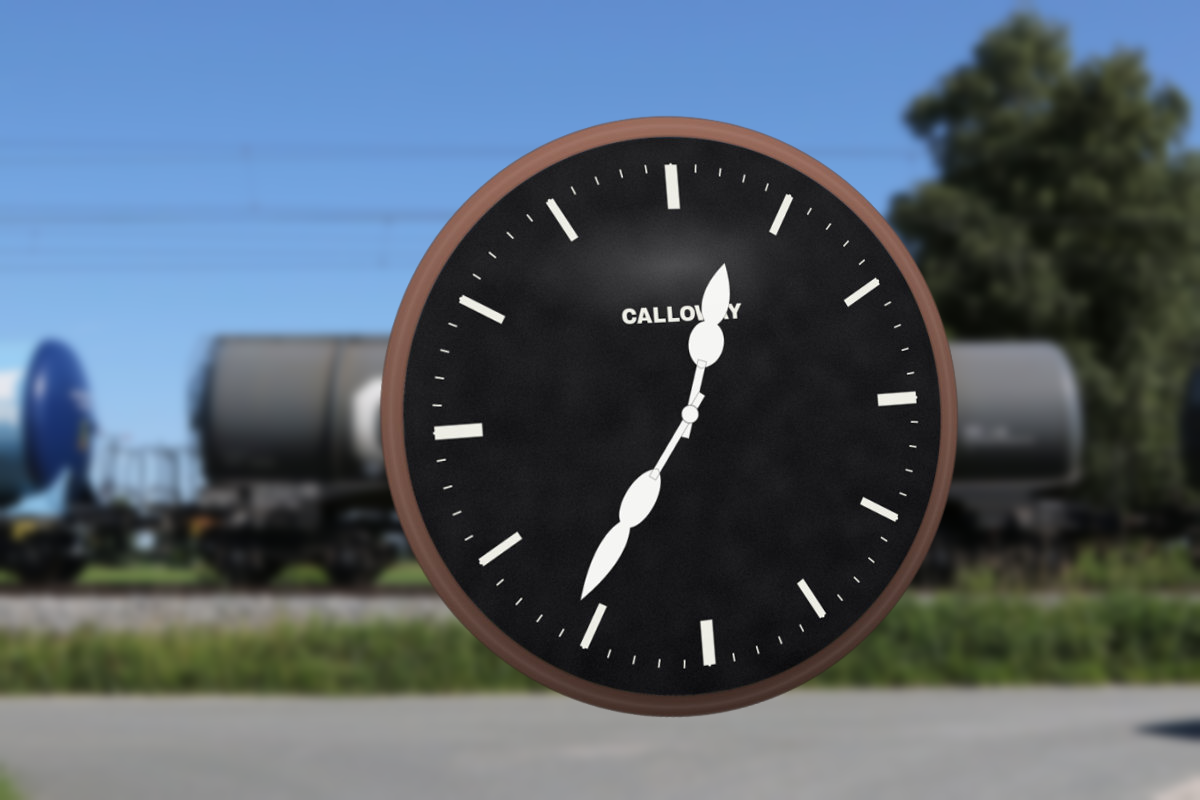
**12:36**
